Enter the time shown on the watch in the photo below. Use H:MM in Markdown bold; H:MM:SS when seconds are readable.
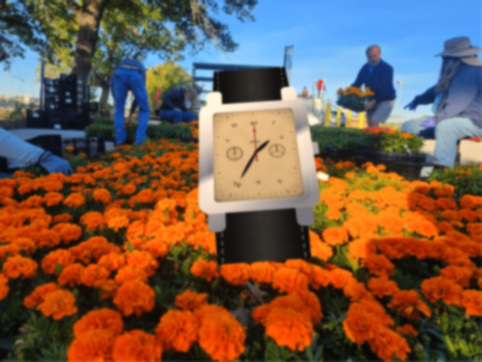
**1:35**
